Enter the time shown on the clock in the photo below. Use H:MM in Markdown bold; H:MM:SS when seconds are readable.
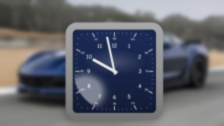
**9:58**
